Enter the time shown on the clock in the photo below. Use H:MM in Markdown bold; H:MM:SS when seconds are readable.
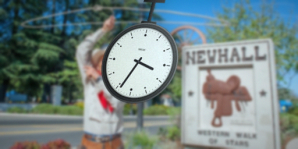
**3:34**
